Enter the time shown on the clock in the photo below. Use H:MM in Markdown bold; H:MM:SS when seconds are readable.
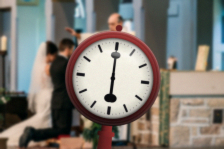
**6:00**
